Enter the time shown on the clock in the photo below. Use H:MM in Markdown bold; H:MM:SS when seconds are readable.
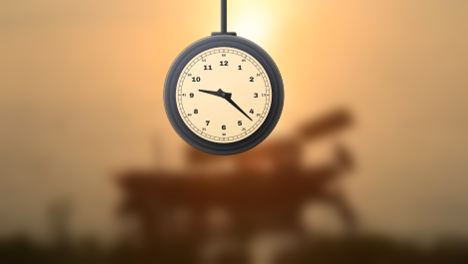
**9:22**
